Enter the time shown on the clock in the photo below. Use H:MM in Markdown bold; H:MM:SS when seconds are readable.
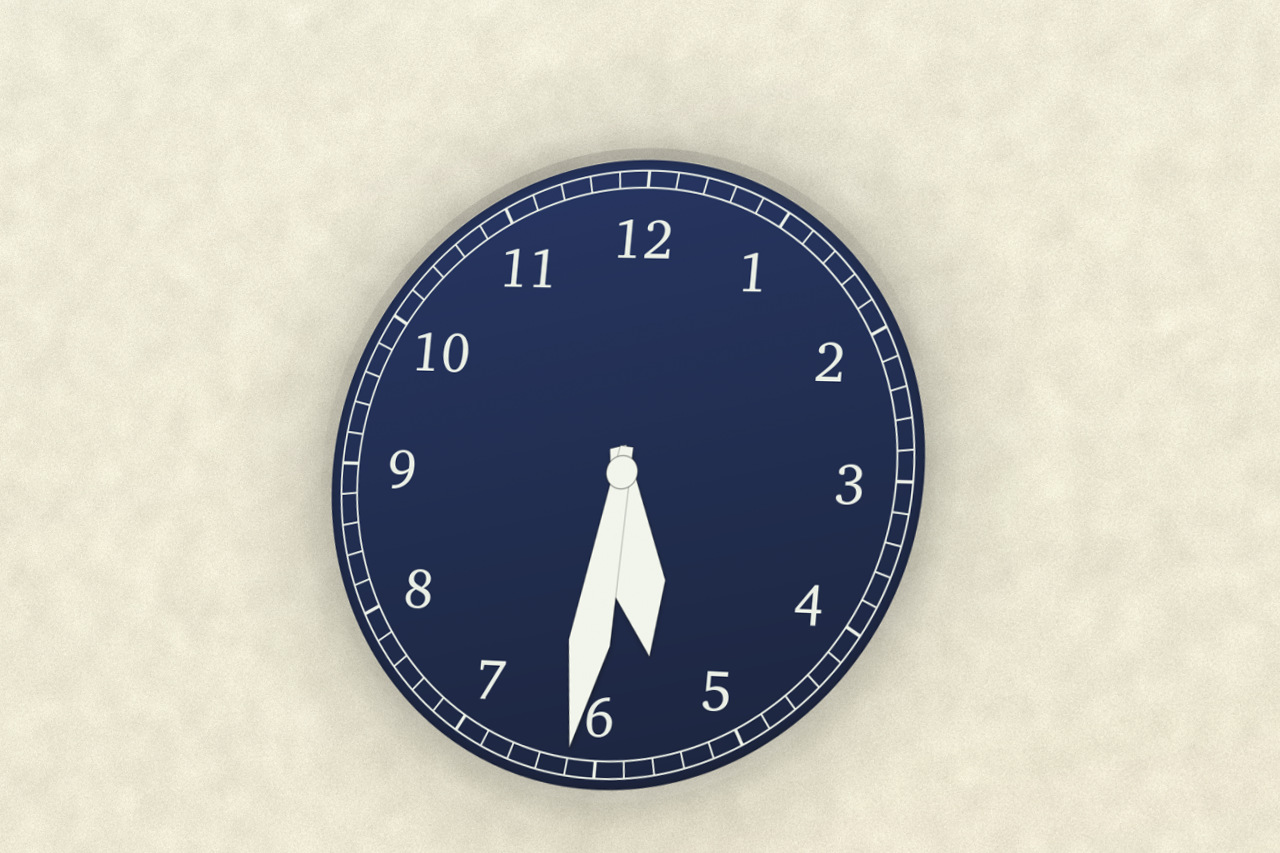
**5:31**
